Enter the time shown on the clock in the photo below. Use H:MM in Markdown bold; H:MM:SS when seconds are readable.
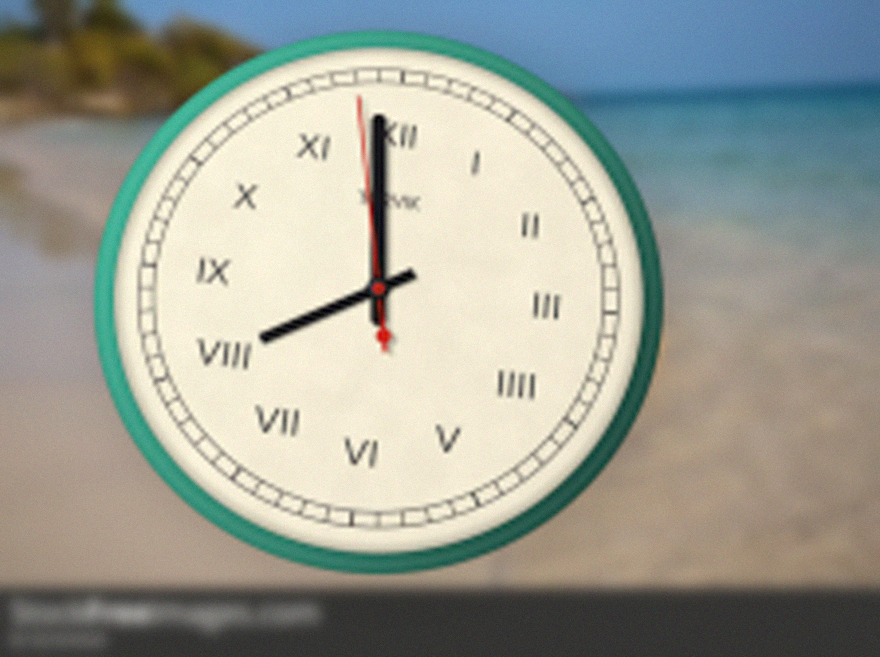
**7:58:58**
